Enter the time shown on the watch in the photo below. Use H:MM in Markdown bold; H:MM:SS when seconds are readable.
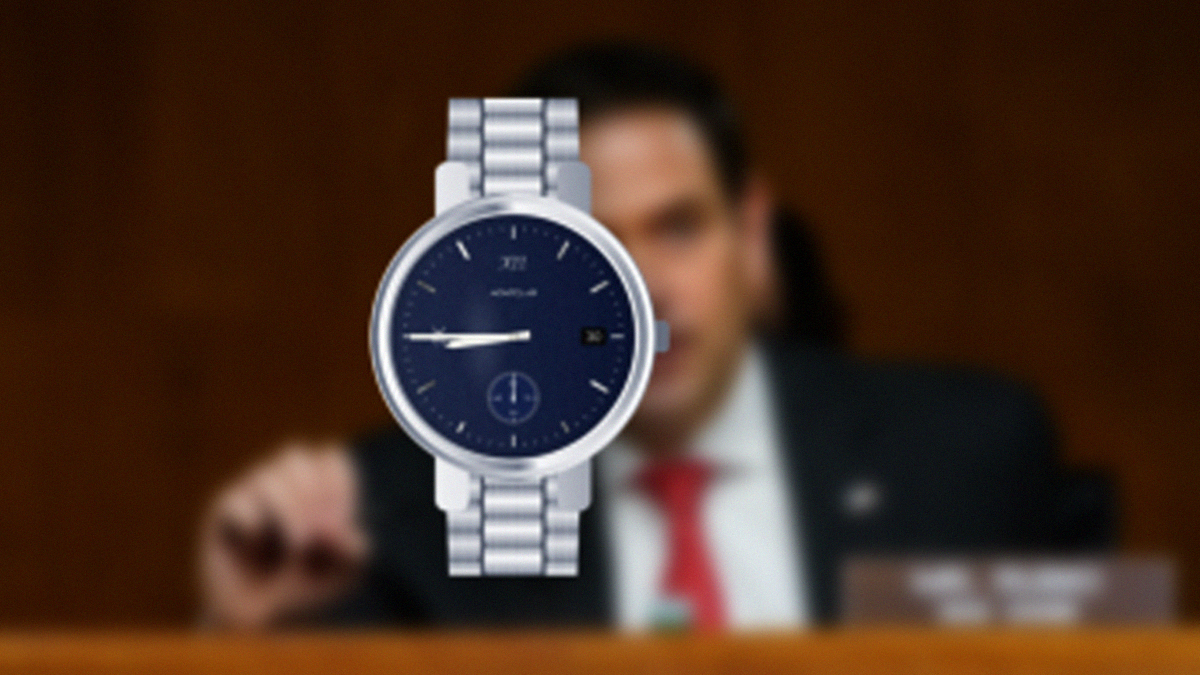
**8:45**
